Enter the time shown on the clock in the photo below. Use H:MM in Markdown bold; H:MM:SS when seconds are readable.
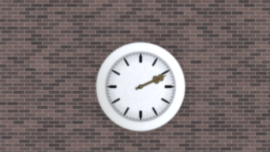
**2:11**
